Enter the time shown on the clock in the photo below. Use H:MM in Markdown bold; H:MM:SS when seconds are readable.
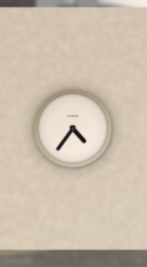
**4:36**
